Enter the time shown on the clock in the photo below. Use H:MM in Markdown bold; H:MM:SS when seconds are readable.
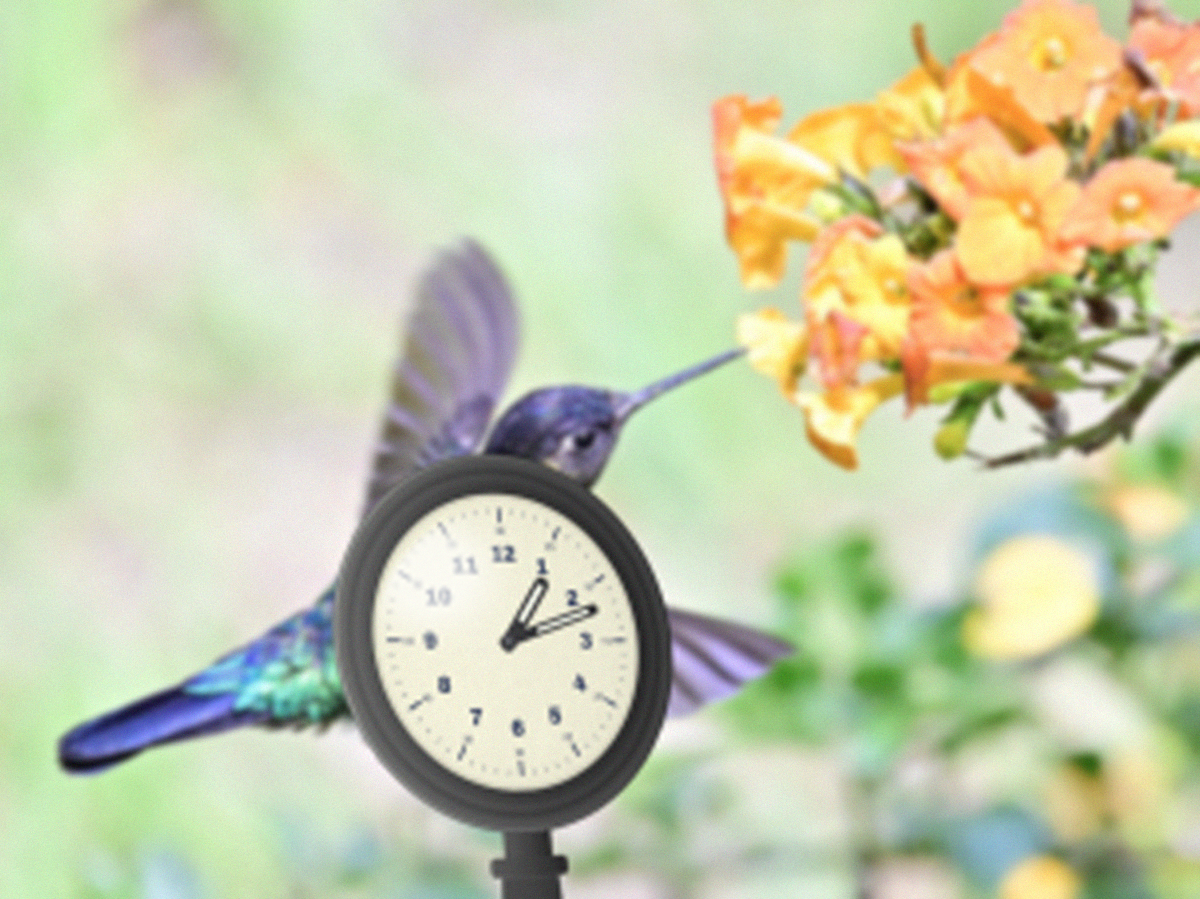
**1:12**
